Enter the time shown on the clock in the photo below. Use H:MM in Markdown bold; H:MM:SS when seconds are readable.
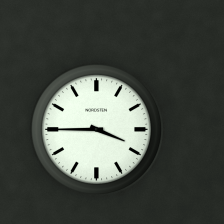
**3:45**
